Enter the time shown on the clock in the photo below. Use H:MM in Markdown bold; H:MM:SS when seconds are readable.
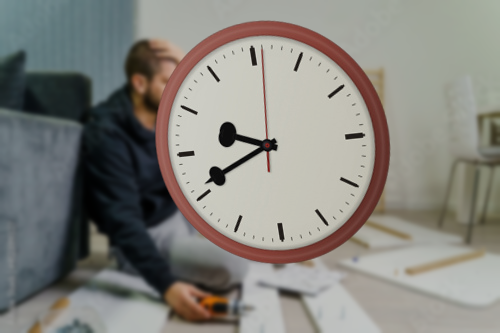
**9:41:01**
